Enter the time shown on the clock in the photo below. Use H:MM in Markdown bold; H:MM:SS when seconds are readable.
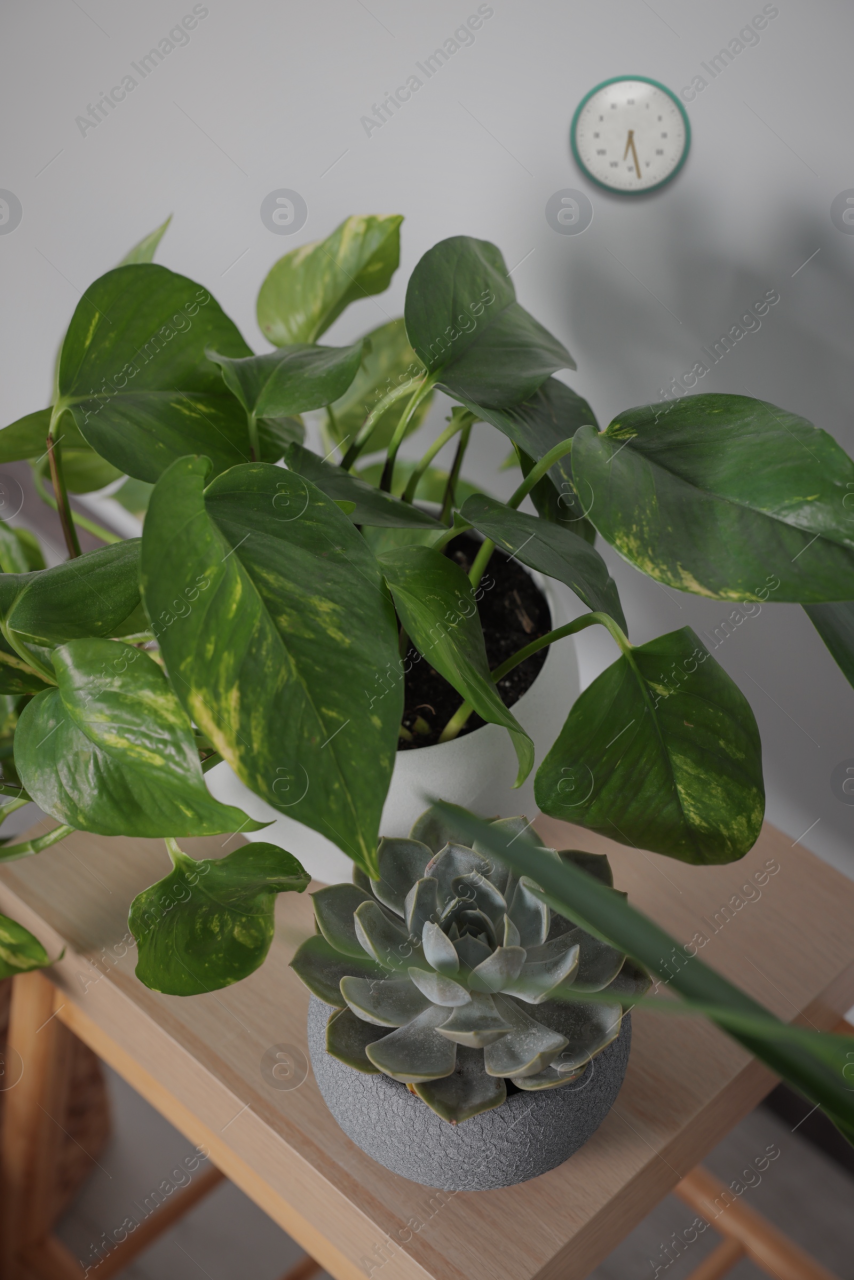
**6:28**
